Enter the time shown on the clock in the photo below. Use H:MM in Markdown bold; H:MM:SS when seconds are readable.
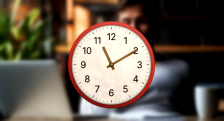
**11:10**
